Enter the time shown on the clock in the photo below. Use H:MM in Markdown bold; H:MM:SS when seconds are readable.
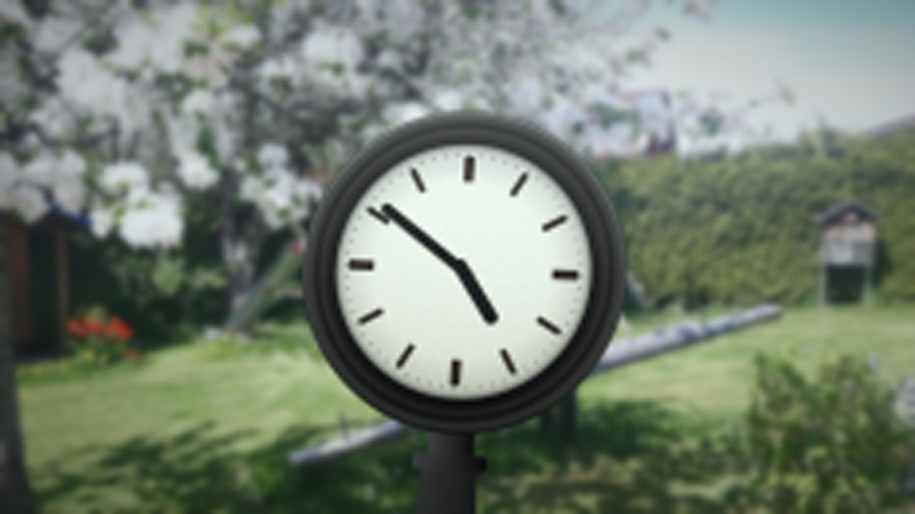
**4:51**
